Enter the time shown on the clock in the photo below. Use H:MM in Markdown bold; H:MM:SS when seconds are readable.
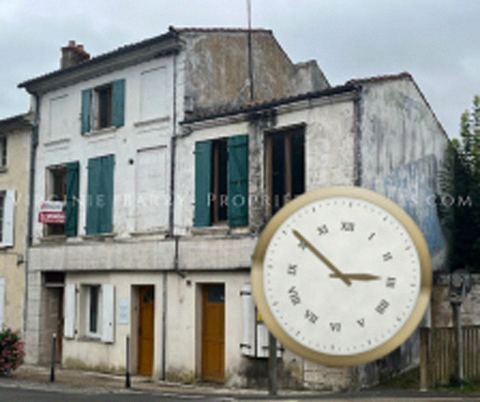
**2:51**
